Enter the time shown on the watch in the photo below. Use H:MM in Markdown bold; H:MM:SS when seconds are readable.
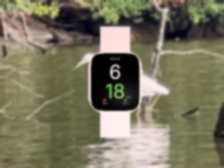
**6:18**
